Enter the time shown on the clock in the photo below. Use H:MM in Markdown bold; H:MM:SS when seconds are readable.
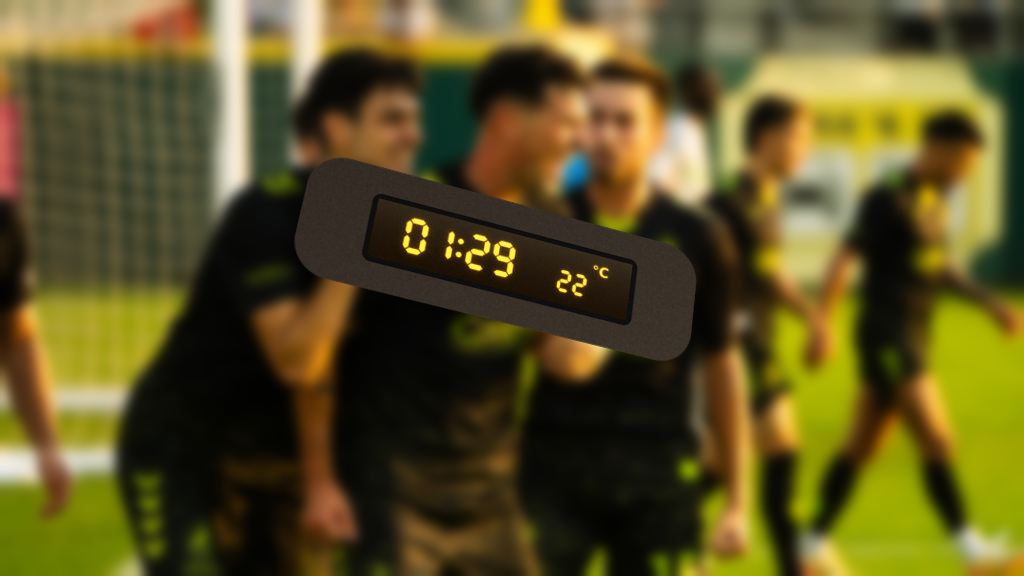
**1:29**
